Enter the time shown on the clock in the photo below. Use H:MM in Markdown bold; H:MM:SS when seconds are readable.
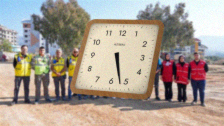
**5:27**
